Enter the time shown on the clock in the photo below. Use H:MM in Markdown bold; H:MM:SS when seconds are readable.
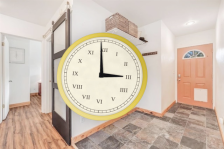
**2:59**
